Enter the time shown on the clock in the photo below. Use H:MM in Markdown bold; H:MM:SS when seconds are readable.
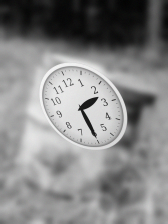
**2:30**
